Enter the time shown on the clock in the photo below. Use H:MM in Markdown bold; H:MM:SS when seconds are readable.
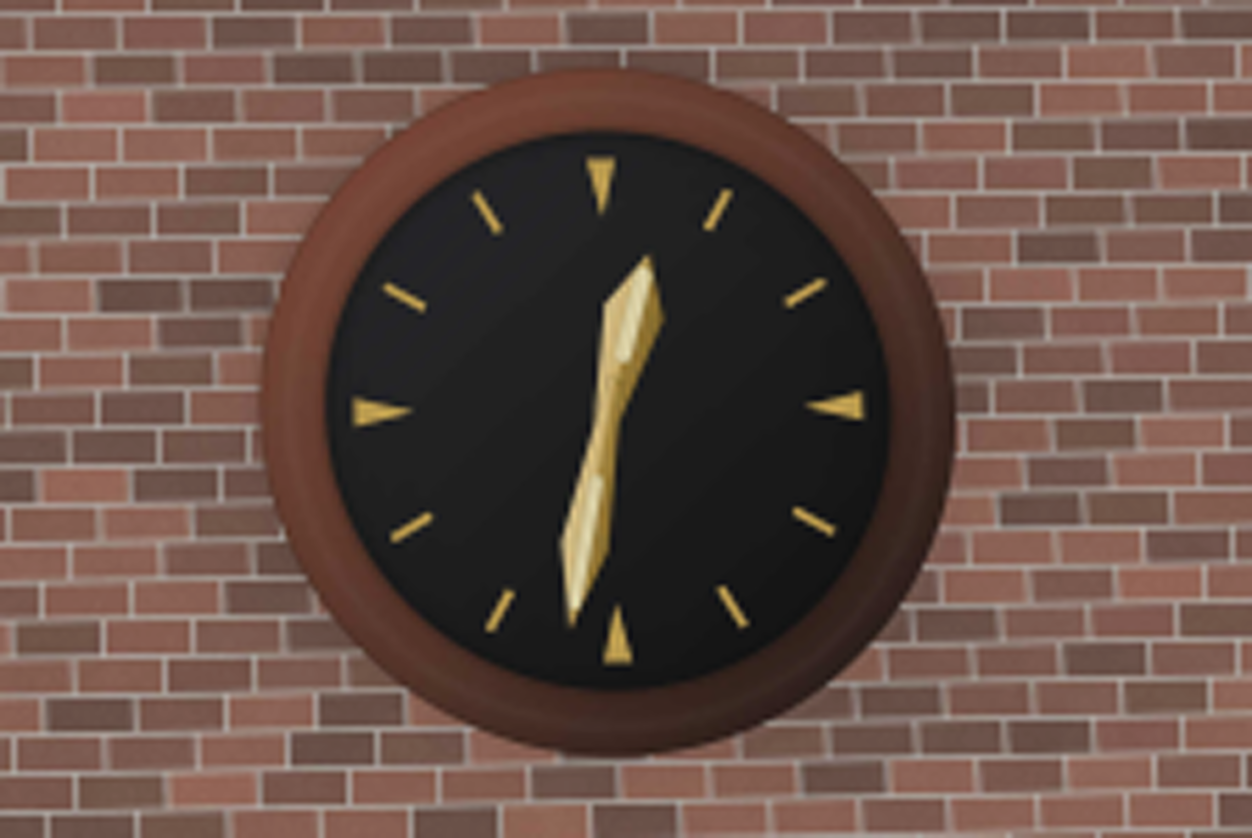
**12:32**
